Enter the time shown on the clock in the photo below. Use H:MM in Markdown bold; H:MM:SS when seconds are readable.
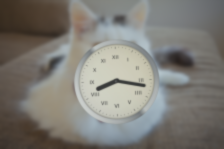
**8:17**
